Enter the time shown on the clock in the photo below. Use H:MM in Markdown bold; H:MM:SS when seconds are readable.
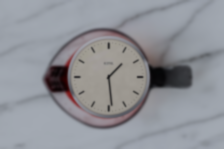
**1:29**
